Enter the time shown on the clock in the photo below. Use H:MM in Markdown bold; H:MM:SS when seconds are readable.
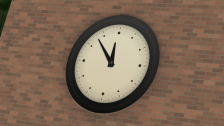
**11:53**
